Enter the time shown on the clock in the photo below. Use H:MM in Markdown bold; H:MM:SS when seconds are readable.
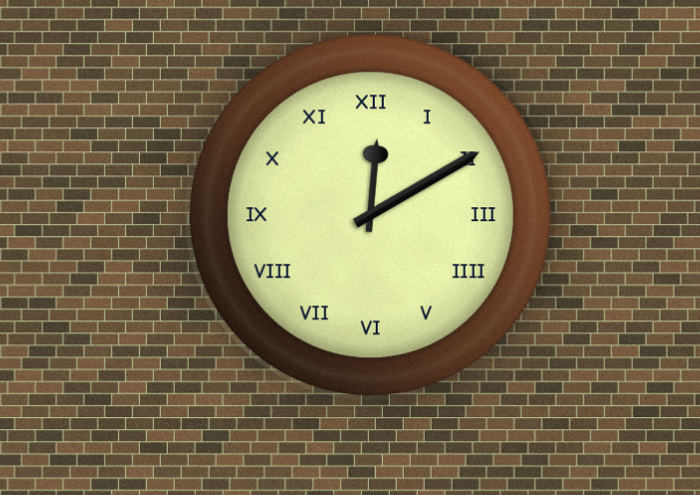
**12:10**
